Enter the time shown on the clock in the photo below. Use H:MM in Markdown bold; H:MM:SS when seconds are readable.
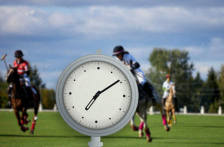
**7:09**
